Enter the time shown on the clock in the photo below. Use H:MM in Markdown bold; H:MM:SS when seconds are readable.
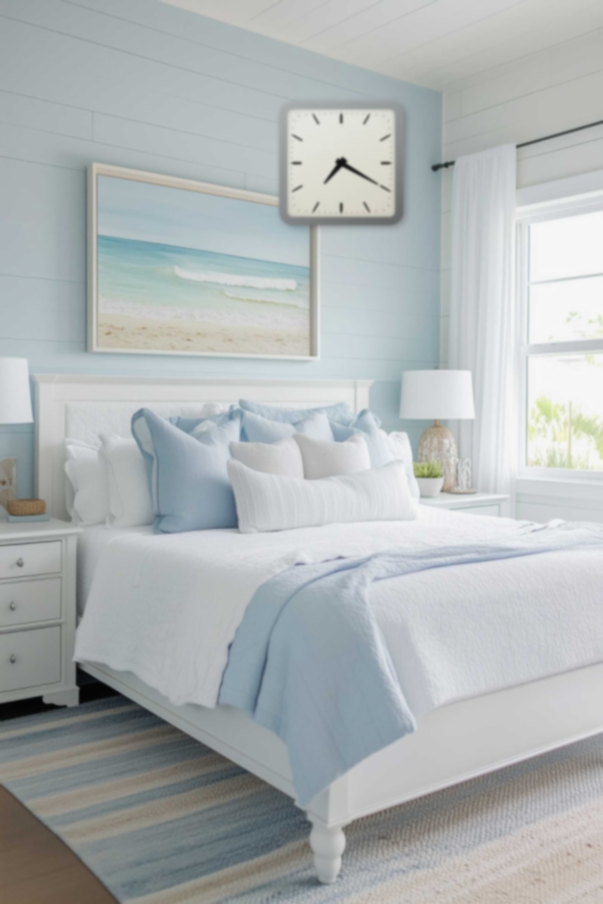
**7:20**
